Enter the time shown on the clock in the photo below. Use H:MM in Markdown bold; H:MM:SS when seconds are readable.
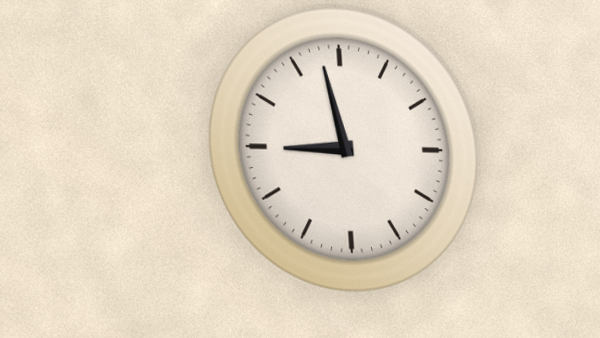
**8:58**
